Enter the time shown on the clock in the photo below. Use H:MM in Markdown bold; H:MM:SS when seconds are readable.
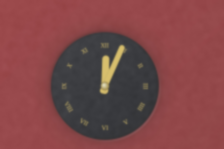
**12:04**
